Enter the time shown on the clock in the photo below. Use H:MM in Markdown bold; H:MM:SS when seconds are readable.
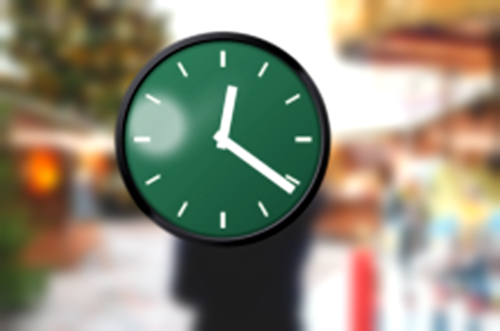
**12:21**
